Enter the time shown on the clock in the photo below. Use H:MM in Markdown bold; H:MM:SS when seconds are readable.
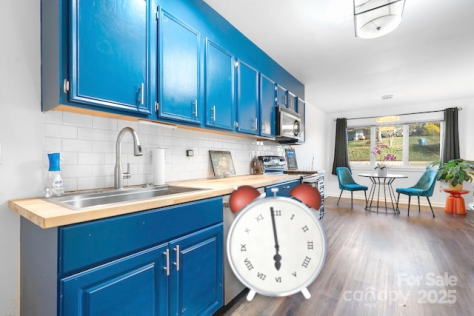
**5:59**
